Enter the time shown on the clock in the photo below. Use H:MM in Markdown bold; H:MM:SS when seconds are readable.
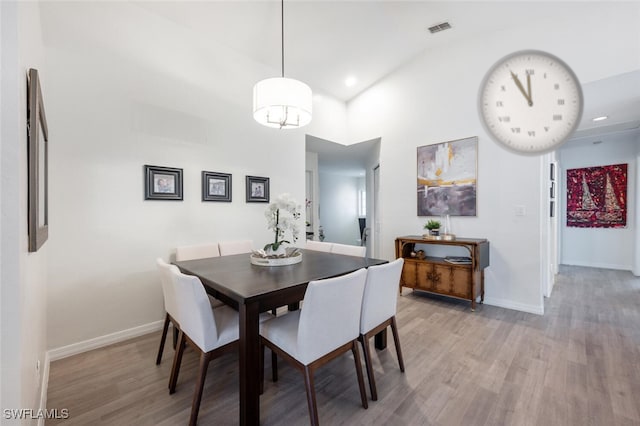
**11:55**
